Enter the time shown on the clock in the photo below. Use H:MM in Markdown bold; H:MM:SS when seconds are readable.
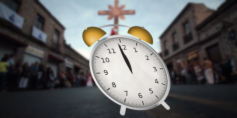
**11:59**
